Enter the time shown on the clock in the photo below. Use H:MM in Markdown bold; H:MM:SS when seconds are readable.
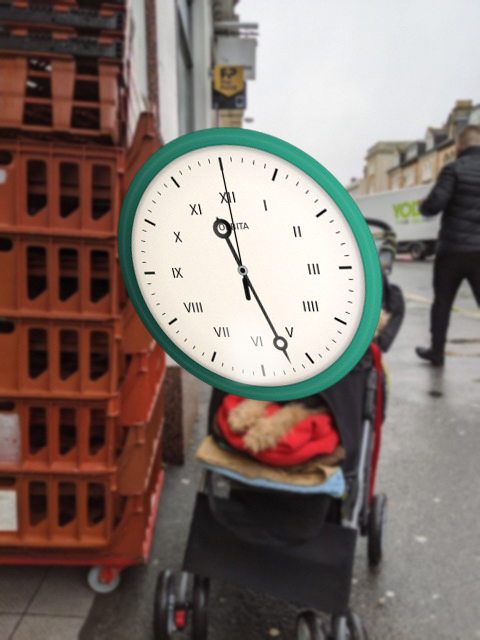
**11:27:00**
